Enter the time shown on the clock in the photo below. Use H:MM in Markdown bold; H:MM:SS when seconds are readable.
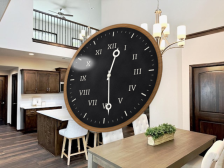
**12:29**
